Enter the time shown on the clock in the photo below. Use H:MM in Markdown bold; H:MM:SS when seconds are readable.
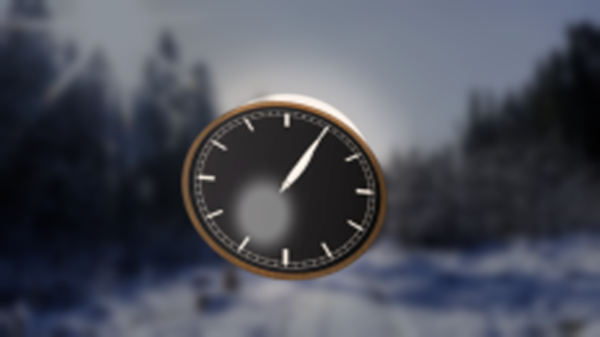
**1:05**
